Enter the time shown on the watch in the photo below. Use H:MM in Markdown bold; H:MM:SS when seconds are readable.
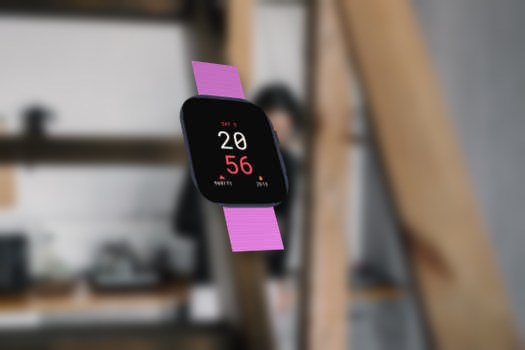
**20:56**
